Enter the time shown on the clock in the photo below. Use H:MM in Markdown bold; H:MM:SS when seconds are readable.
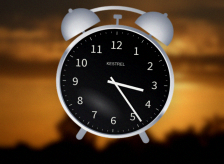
**3:24**
